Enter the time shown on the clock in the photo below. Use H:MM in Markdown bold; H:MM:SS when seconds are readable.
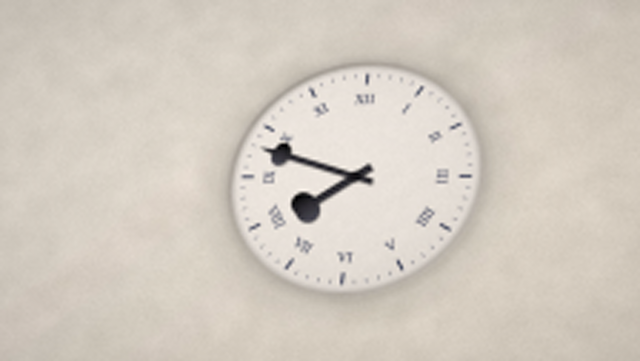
**7:48**
